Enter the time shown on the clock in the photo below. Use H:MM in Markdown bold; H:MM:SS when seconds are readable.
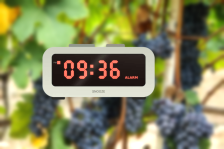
**9:36**
